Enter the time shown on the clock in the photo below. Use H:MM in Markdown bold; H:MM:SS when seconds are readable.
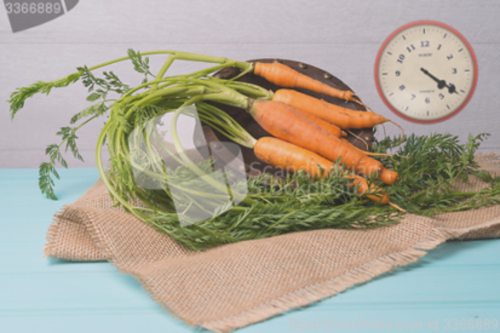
**4:21**
